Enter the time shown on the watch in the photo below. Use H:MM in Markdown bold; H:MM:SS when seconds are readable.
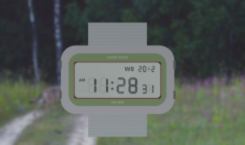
**11:28:31**
